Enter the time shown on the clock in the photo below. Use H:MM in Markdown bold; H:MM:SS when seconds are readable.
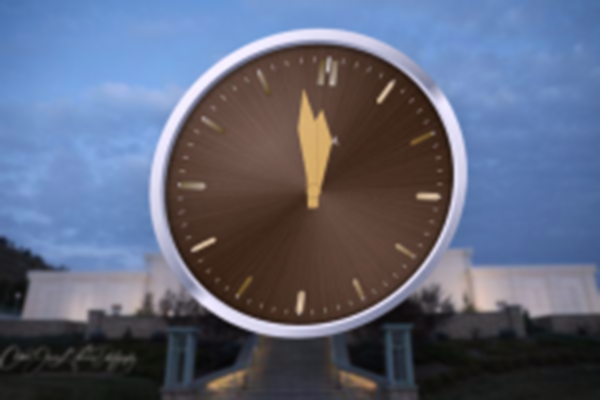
**11:58**
